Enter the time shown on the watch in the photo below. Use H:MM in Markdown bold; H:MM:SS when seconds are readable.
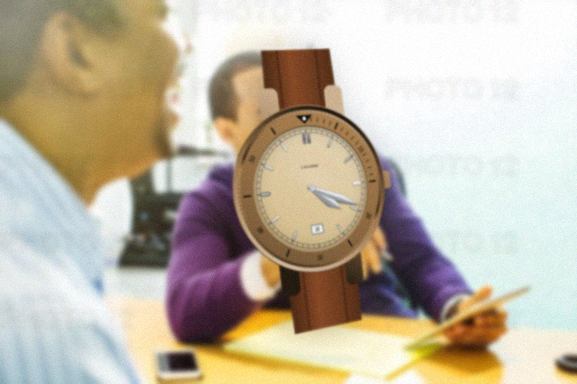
**4:19**
